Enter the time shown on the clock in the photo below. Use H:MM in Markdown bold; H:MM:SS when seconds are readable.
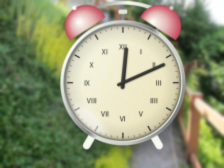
**12:11**
